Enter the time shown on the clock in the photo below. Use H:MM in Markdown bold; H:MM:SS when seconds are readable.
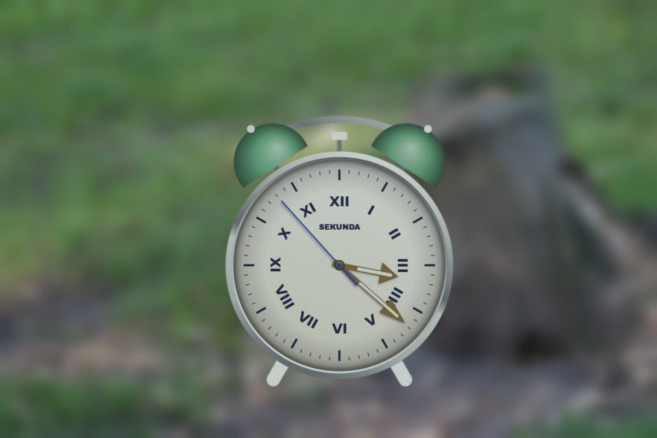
**3:21:53**
